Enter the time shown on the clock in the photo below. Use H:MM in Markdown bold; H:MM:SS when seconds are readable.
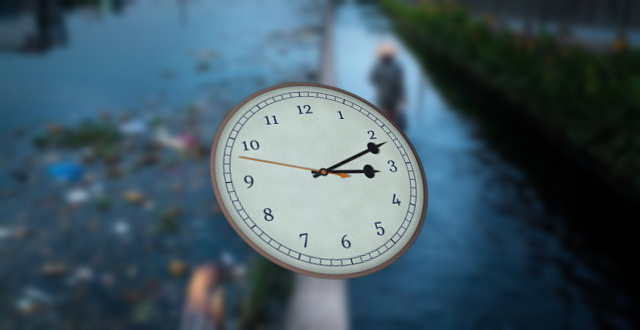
**3:11:48**
